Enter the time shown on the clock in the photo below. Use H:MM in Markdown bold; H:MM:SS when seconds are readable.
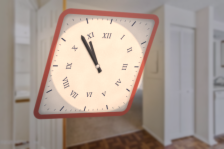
**10:53**
